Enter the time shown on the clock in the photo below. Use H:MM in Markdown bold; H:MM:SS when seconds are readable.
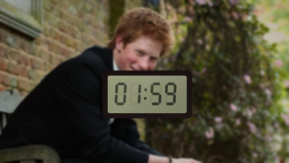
**1:59**
